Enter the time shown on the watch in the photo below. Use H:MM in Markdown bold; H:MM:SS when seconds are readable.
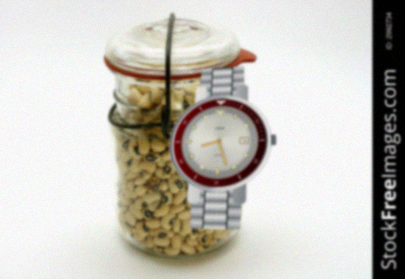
**8:27**
